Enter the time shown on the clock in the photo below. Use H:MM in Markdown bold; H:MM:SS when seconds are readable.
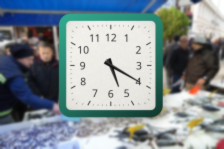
**5:20**
